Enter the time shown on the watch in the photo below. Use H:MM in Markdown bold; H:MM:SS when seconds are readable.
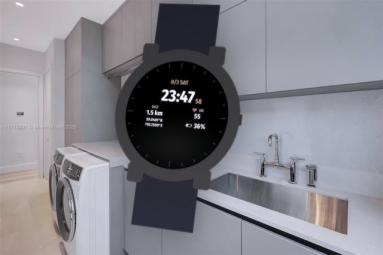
**23:47**
